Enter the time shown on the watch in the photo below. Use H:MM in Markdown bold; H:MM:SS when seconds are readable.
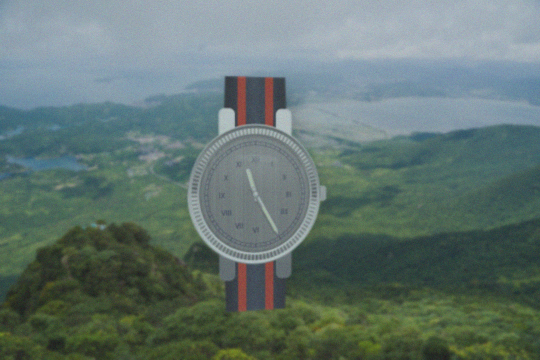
**11:25**
